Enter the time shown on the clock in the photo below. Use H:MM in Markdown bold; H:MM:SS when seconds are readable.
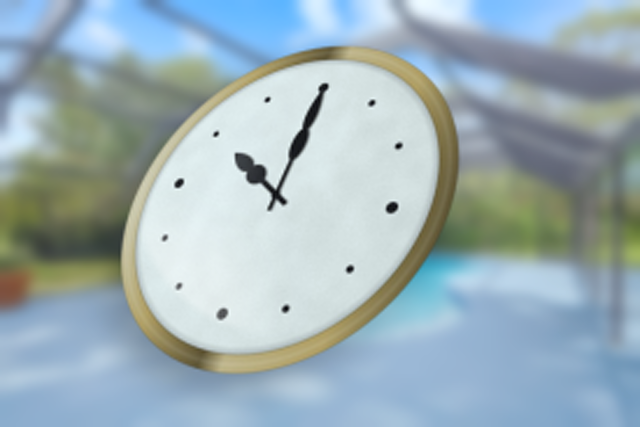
**10:00**
